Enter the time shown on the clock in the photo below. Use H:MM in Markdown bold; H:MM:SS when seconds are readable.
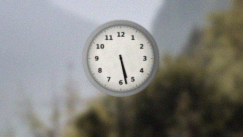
**5:28**
